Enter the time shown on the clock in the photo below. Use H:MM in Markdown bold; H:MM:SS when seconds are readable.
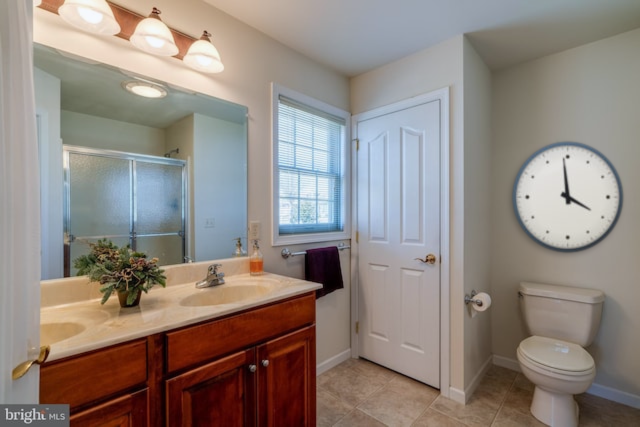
**3:59**
